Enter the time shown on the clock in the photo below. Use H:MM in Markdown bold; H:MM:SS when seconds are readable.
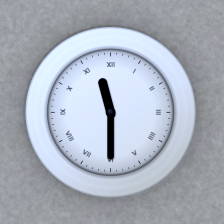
**11:30**
